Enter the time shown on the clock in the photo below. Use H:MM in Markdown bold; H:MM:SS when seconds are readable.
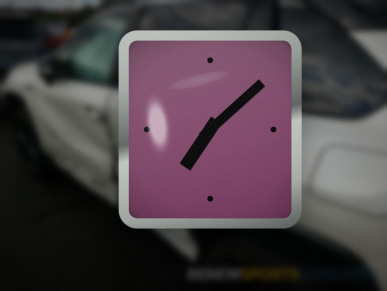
**7:08**
